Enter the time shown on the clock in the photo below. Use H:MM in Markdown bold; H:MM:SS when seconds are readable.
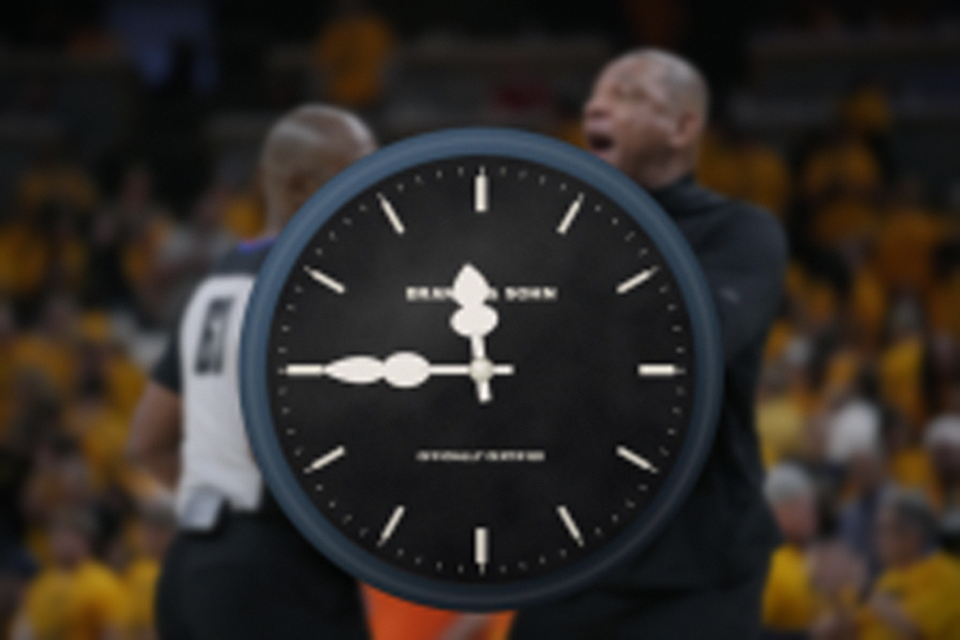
**11:45**
